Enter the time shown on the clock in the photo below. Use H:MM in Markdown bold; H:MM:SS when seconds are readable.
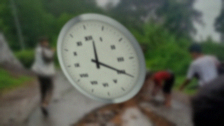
**12:20**
